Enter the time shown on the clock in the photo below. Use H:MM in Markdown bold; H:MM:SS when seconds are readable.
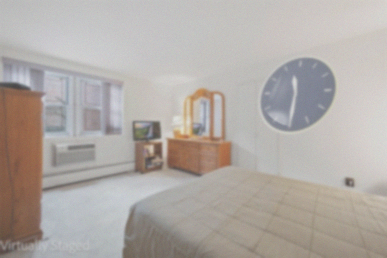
**11:30**
